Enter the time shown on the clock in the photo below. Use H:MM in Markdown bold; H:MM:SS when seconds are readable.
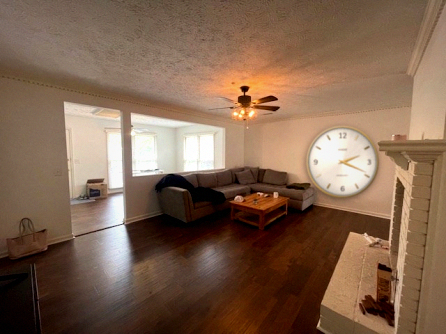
**2:19**
